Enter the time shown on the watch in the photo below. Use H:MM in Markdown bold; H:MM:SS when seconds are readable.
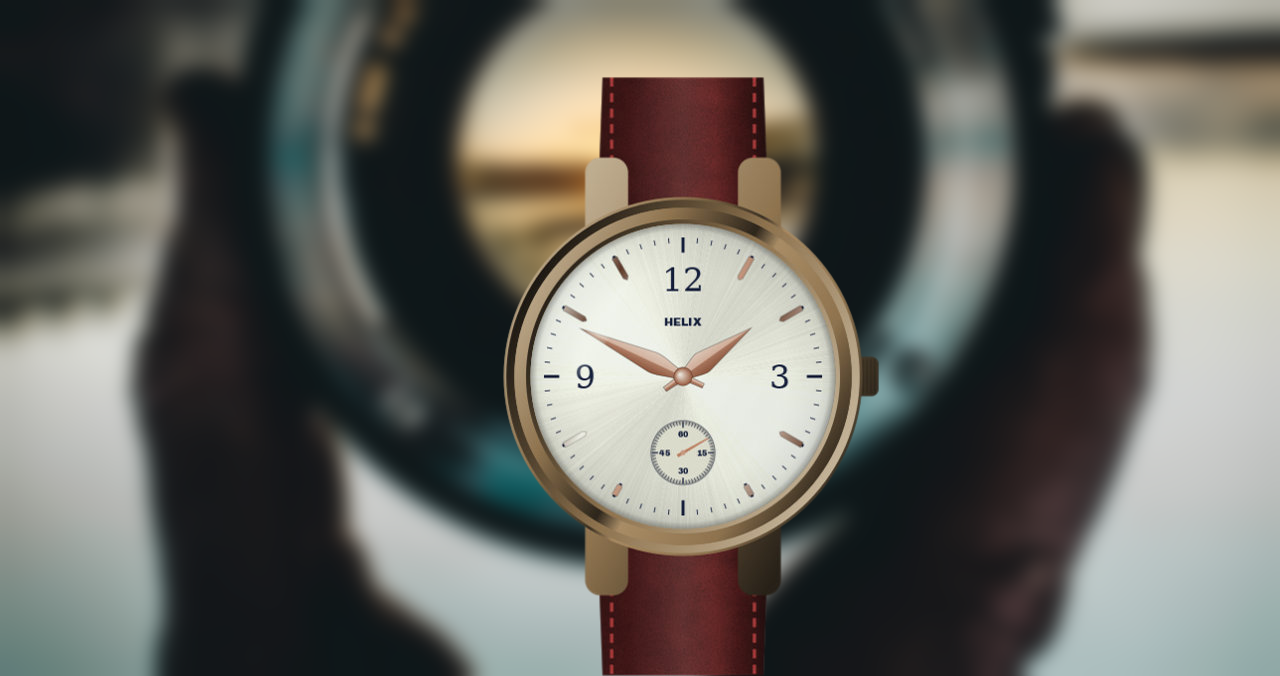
**1:49:10**
